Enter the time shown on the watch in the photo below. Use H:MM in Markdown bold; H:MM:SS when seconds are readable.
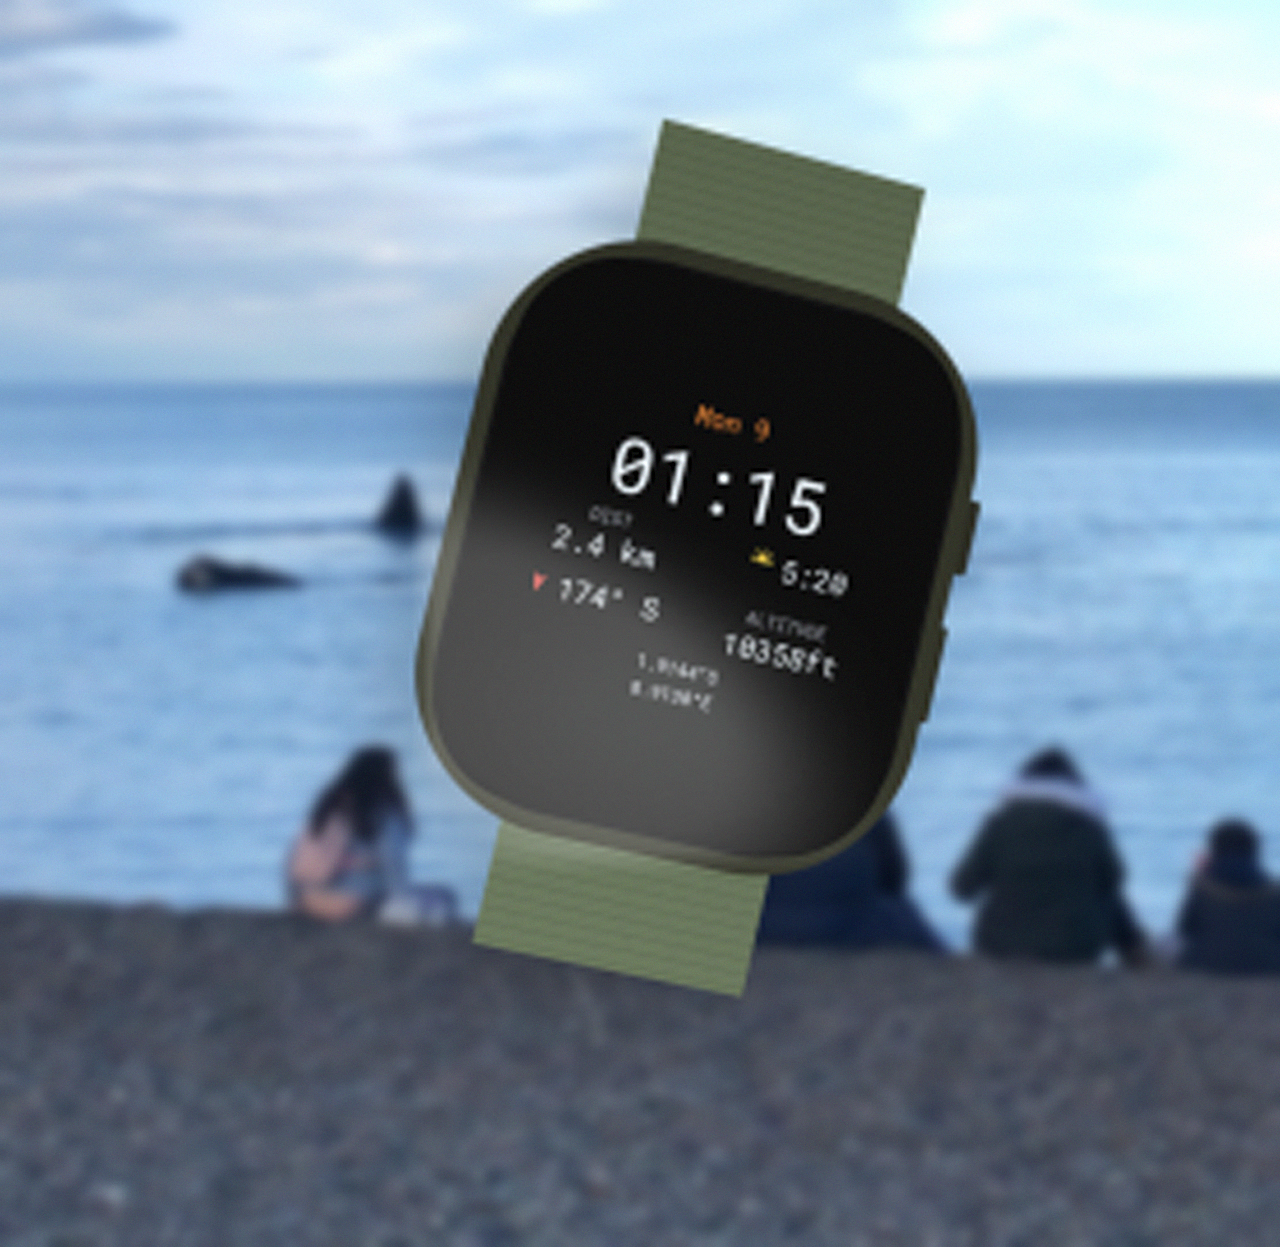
**1:15**
